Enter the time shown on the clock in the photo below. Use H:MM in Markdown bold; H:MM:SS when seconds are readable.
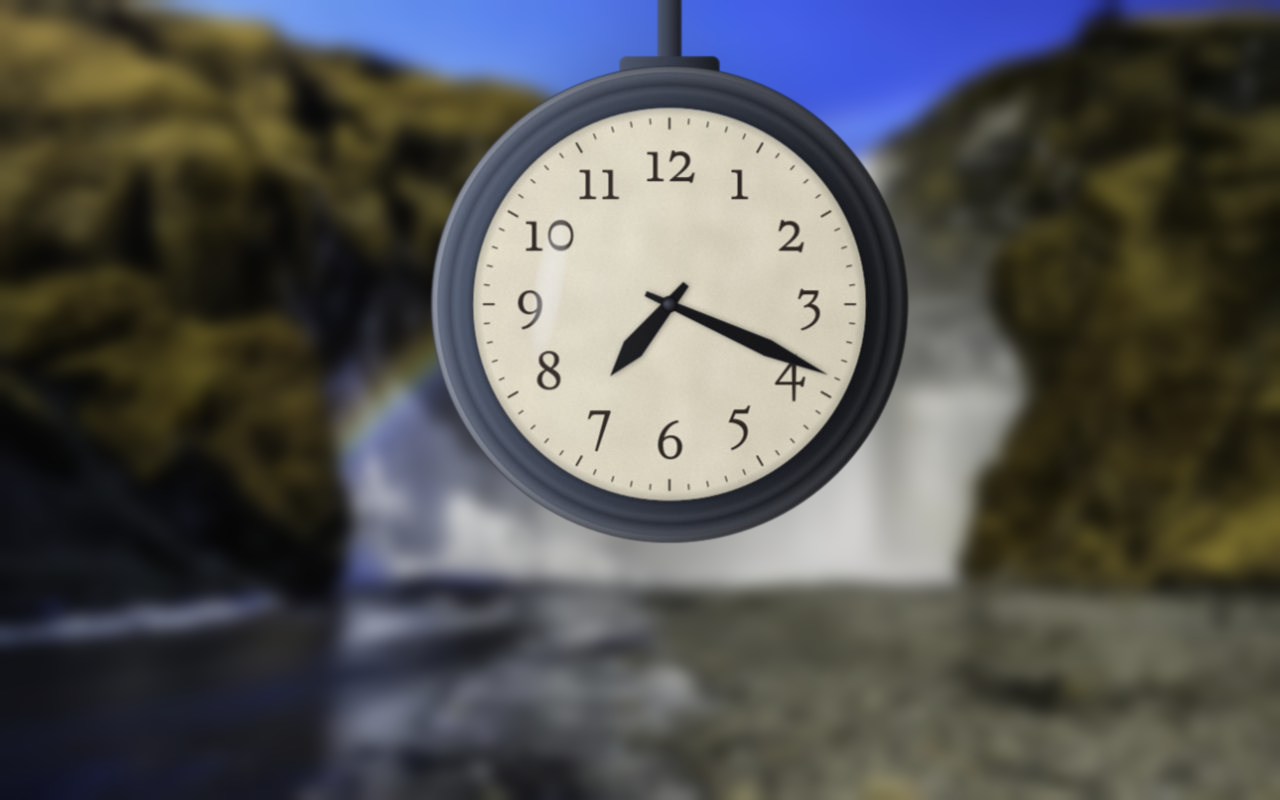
**7:19**
